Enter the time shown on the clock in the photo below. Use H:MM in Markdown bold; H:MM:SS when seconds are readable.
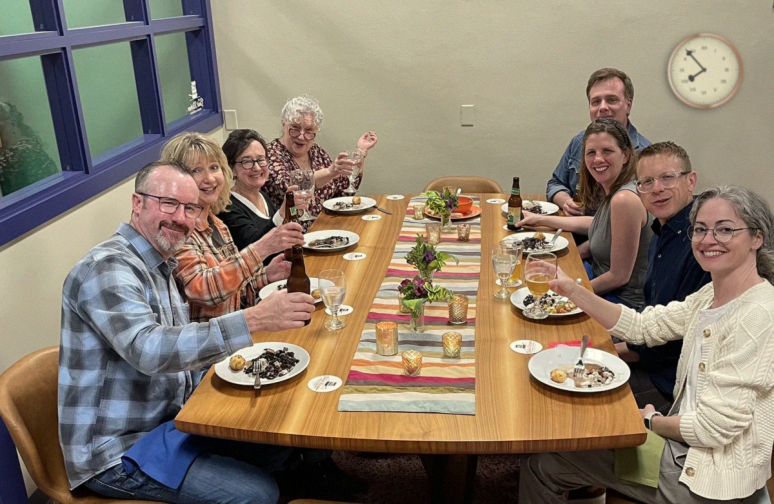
**7:53**
